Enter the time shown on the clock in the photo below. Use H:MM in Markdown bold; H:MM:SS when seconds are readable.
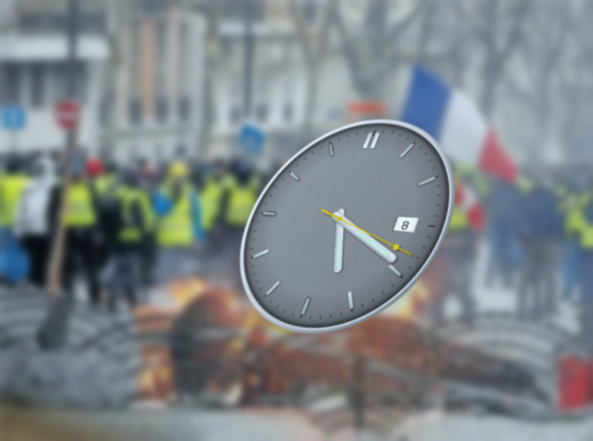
**5:19:18**
